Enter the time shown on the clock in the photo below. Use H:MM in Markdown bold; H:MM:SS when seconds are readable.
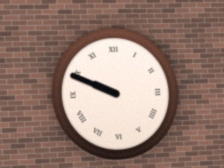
**9:49**
